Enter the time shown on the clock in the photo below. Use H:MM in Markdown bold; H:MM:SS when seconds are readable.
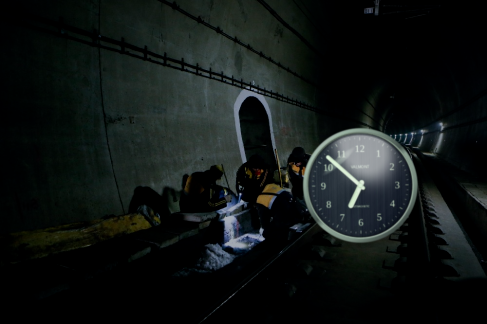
**6:52**
